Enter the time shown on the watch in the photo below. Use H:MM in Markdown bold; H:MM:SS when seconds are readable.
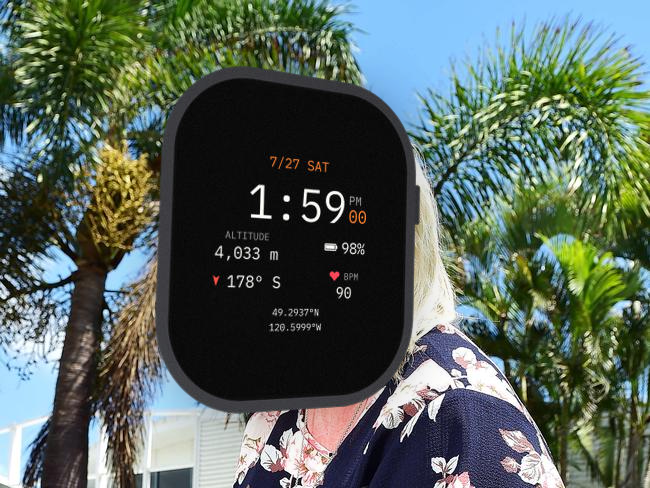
**1:59:00**
